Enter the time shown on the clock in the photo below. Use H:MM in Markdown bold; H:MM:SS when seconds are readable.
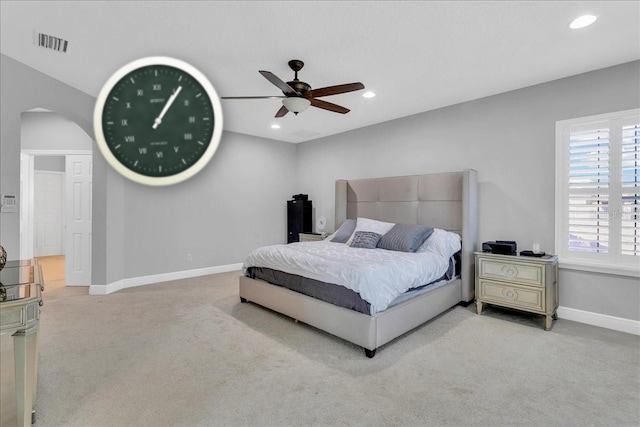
**1:06**
